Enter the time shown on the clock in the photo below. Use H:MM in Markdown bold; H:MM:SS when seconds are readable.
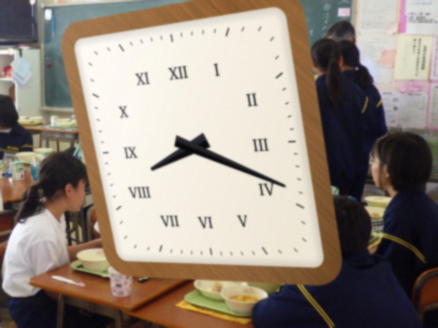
**8:19**
